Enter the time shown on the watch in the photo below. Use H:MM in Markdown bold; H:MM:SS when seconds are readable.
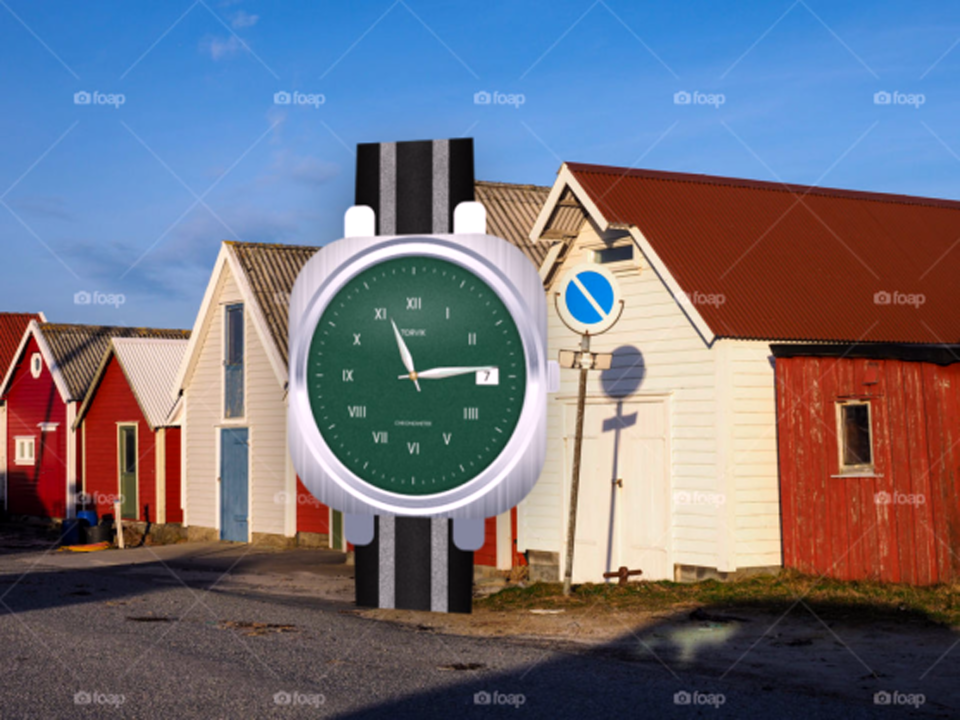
**11:14**
